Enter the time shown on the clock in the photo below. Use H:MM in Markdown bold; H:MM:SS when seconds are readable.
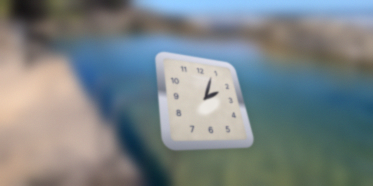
**2:04**
